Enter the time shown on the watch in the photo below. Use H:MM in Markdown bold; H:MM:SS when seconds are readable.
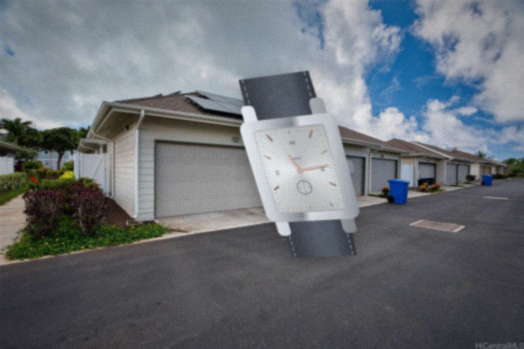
**11:14**
